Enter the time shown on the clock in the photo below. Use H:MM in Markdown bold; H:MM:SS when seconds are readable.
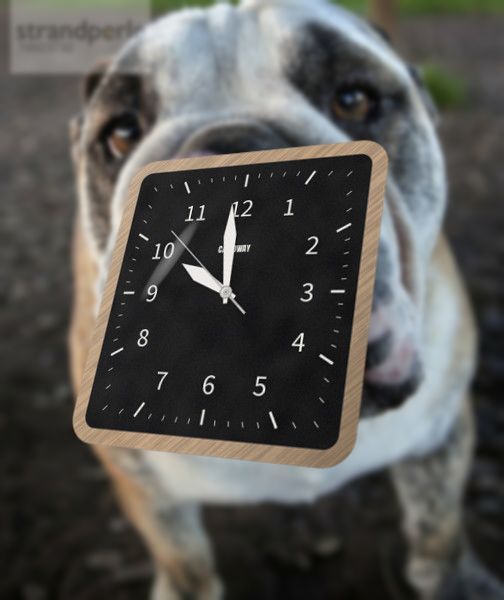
**9:58:52**
